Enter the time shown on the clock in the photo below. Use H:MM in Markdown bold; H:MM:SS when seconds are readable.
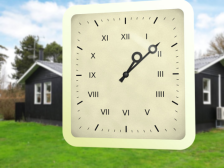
**1:08**
